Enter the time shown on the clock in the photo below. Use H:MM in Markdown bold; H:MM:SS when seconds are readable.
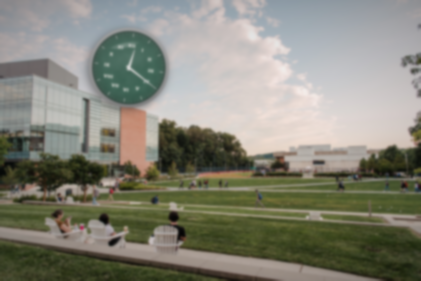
**12:20**
